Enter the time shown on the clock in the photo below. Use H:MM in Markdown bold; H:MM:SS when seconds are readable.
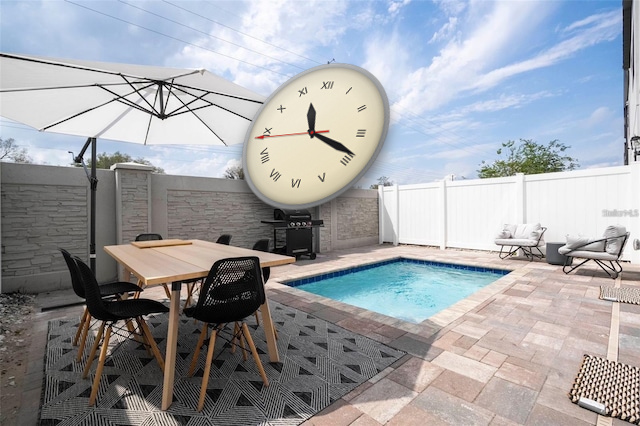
**11:18:44**
